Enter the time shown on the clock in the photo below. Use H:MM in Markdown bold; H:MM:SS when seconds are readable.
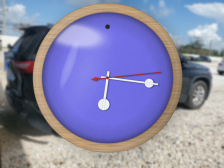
**6:16:14**
